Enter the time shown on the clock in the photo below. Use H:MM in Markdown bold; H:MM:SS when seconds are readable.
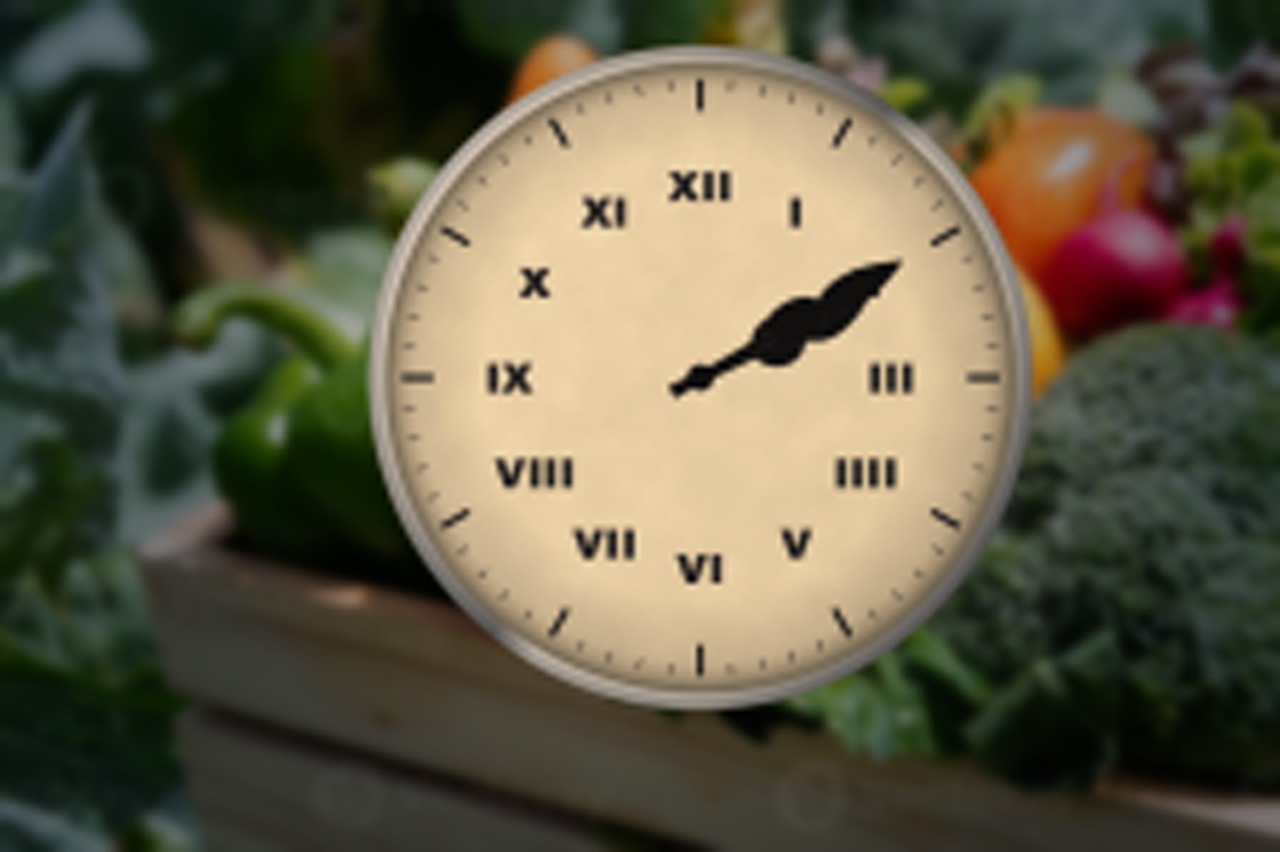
**2:10**
